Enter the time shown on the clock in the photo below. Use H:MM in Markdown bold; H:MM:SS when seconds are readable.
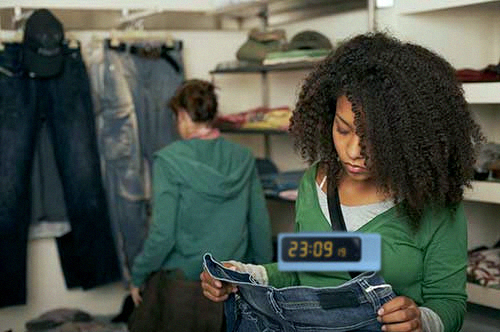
**23:09**
